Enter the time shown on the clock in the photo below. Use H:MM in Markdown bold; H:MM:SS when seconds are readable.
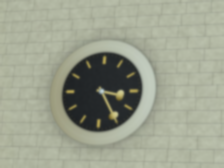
**3:25**
